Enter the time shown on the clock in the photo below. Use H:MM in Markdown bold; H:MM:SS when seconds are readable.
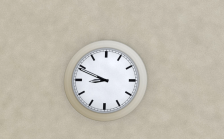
**8:49**
